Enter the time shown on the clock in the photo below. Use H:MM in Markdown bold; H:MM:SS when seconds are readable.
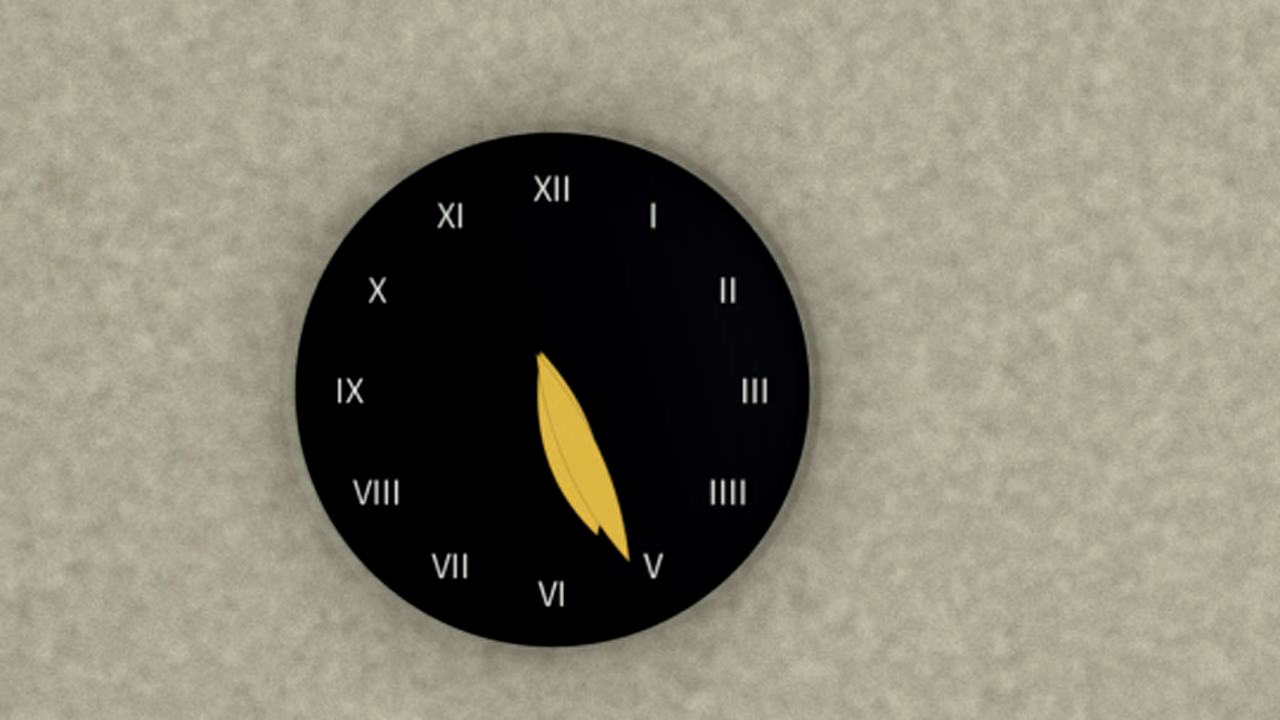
**5:26**
